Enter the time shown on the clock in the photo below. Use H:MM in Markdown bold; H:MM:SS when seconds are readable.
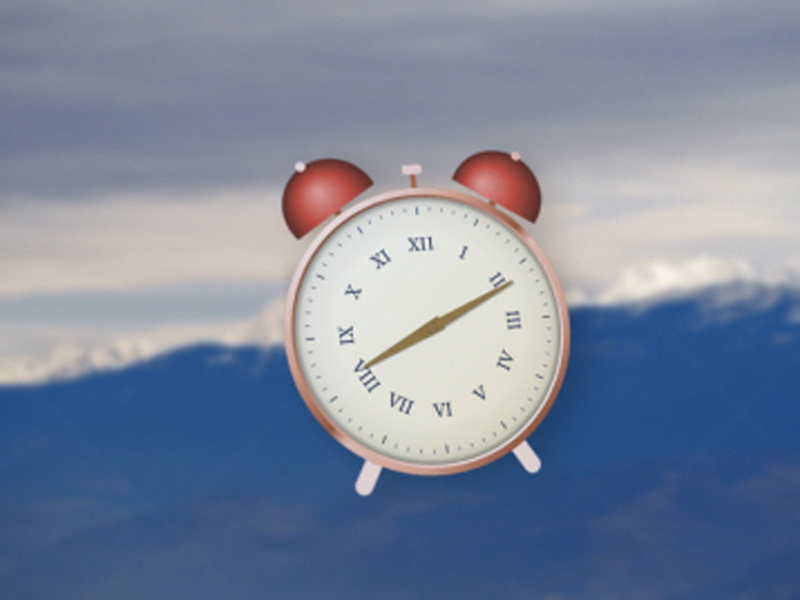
**8:11**
